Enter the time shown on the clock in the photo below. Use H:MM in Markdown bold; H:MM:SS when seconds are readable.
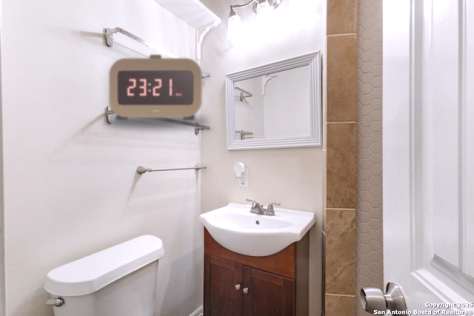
**23:21**
